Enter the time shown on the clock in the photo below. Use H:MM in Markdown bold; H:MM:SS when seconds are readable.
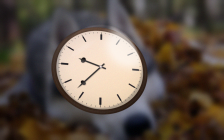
**9:37**
